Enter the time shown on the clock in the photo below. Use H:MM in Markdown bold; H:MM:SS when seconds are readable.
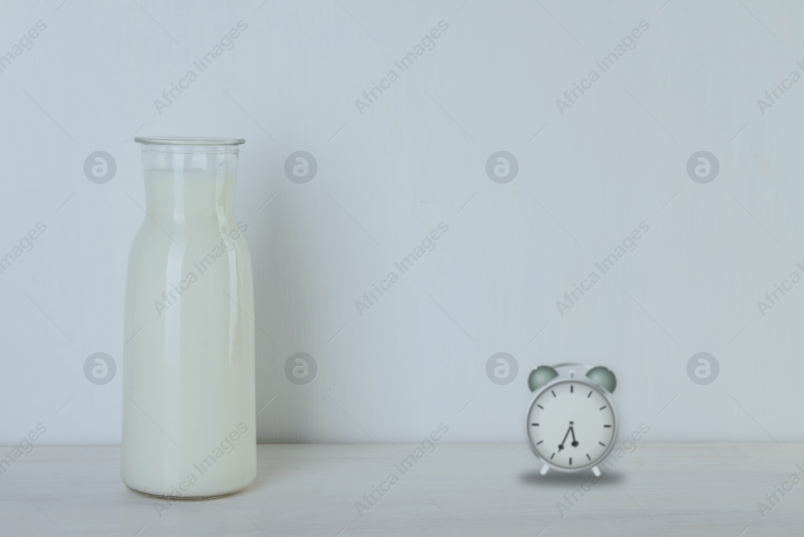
**5:34**
